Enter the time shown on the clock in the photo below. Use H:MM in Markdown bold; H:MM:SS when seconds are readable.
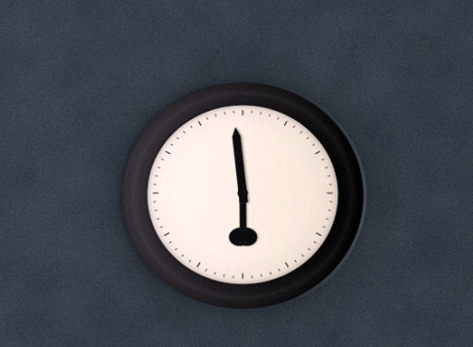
**5:59**
